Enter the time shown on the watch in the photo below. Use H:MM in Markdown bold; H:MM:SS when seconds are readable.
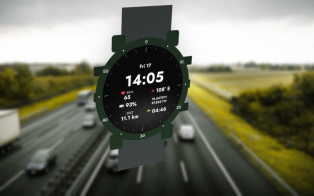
**14:05**
